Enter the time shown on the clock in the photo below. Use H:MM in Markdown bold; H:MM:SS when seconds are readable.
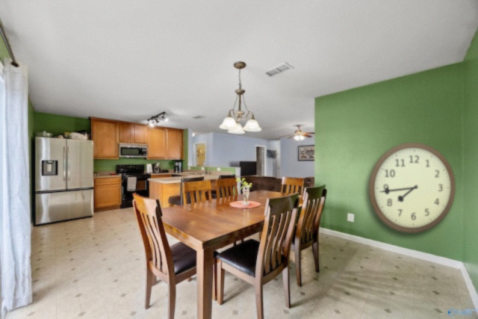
**7:44**
